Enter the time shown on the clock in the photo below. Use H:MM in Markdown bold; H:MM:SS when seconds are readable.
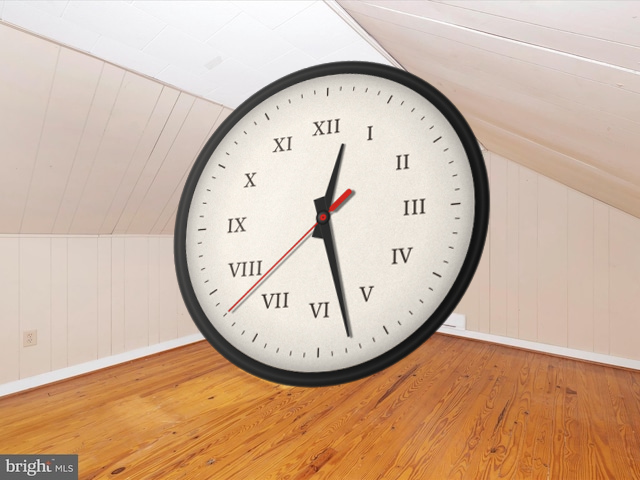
**12:27:38**
